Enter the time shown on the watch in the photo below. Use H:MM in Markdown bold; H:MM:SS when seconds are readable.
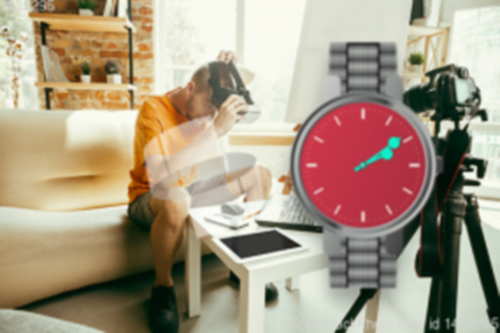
**2:09**
